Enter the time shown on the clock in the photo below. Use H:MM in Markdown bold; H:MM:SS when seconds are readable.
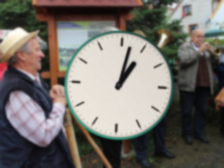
**1:02**
